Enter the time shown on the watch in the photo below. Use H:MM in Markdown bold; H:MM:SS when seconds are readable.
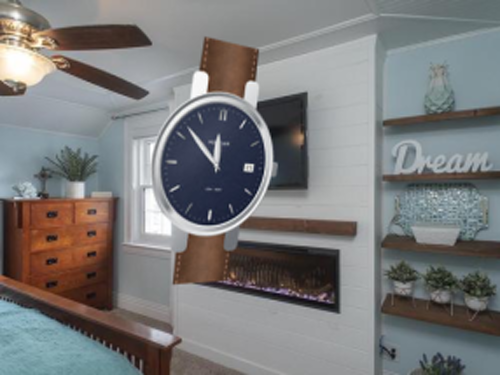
**11:52**
